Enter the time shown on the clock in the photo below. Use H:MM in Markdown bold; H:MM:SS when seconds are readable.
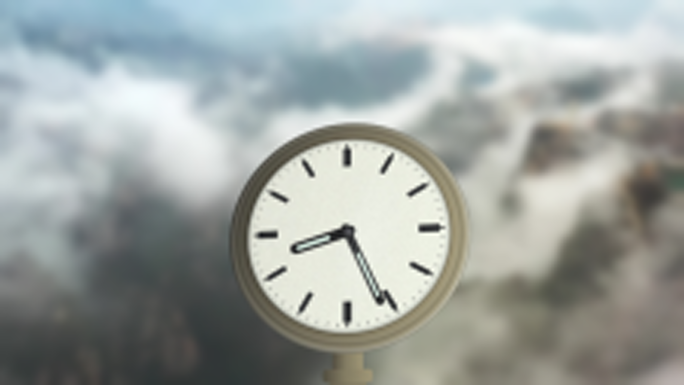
**8:26**
